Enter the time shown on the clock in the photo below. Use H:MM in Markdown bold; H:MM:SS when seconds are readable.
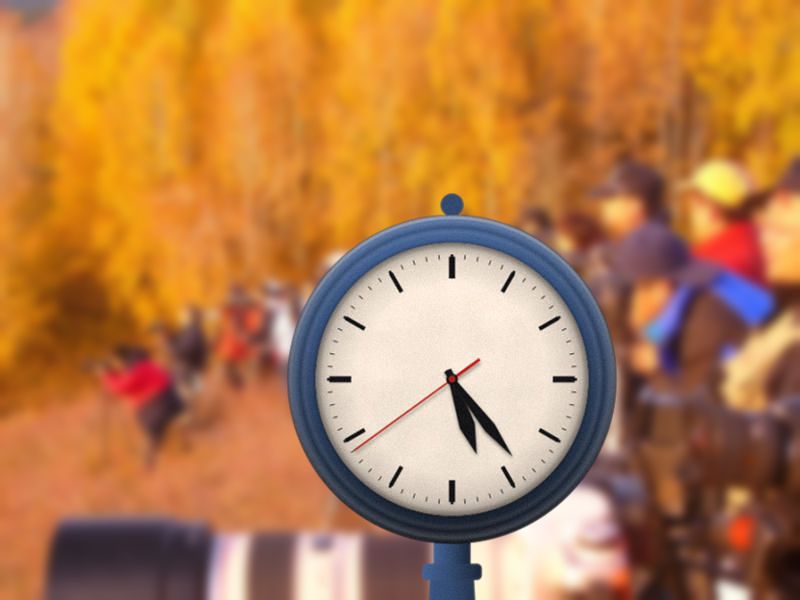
**5:23:39**
